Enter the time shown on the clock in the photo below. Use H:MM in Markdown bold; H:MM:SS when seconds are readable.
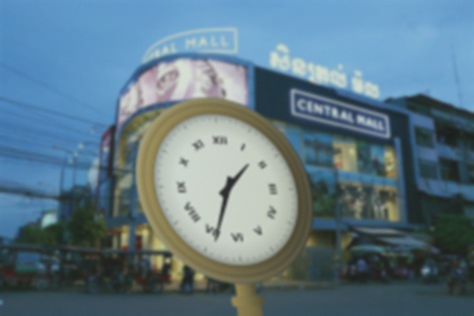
**1:34**
